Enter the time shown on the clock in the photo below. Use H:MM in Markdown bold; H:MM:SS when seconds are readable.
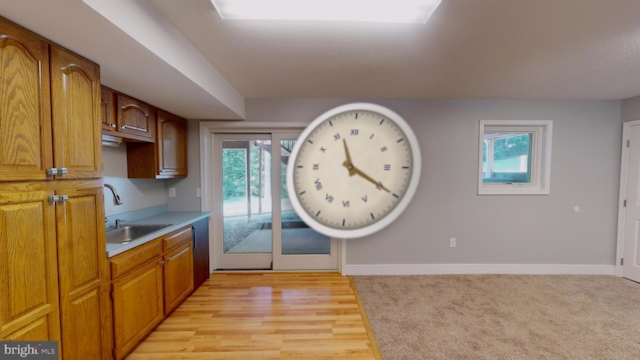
**11:20**
